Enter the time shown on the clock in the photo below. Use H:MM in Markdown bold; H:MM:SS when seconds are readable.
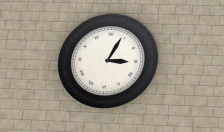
**3:04**
